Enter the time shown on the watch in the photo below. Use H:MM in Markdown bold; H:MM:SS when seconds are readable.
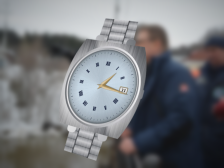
**1:16**
